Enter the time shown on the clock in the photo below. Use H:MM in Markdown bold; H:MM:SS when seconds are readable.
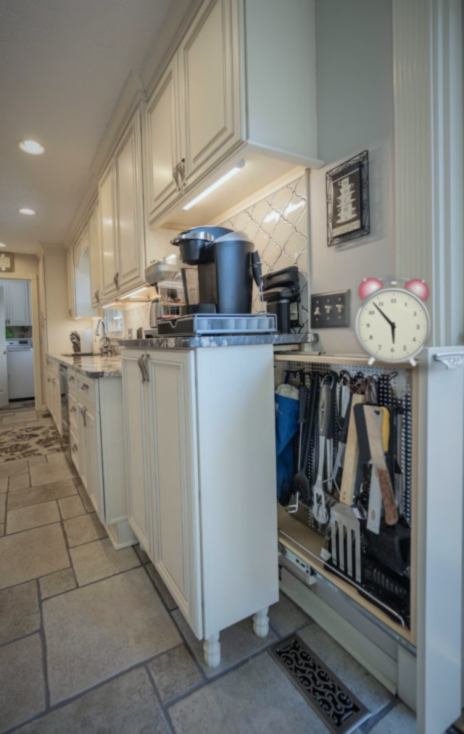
**5:53**
